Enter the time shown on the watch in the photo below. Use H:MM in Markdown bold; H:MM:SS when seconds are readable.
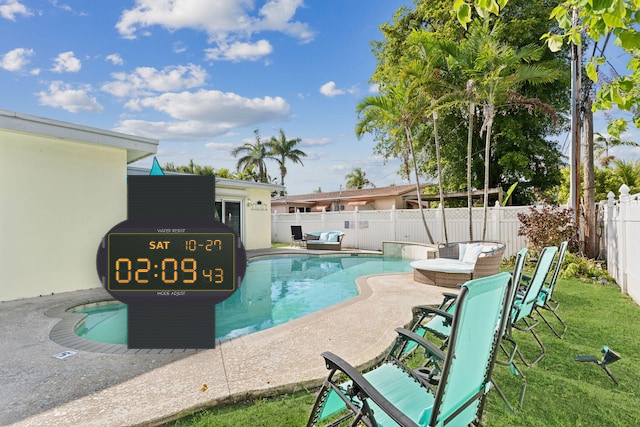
**2:09:43**
